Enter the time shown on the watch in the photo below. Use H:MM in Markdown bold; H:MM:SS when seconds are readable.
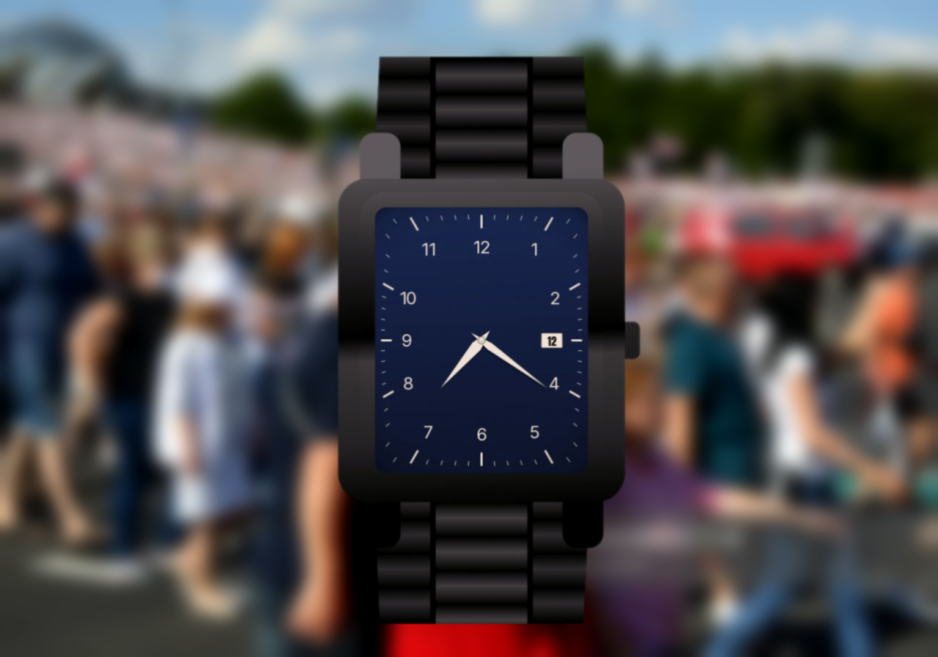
**7:21**
